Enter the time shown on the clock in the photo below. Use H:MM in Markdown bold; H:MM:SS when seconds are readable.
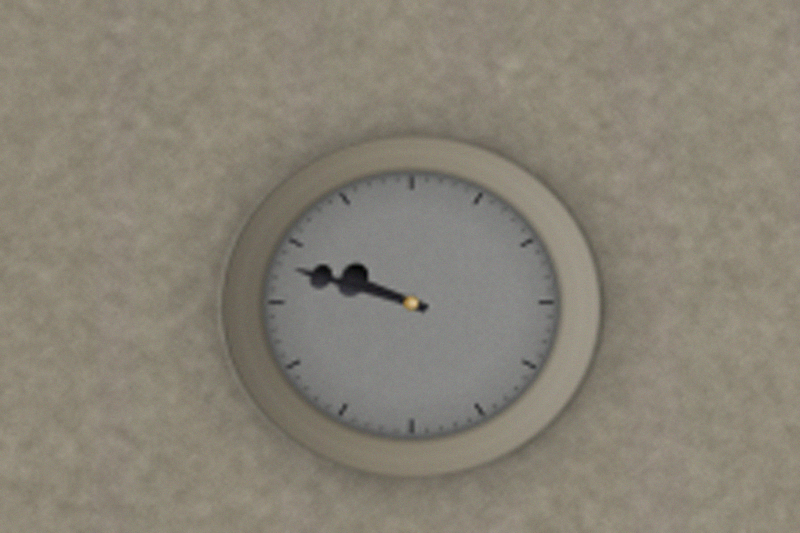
**9:48**
